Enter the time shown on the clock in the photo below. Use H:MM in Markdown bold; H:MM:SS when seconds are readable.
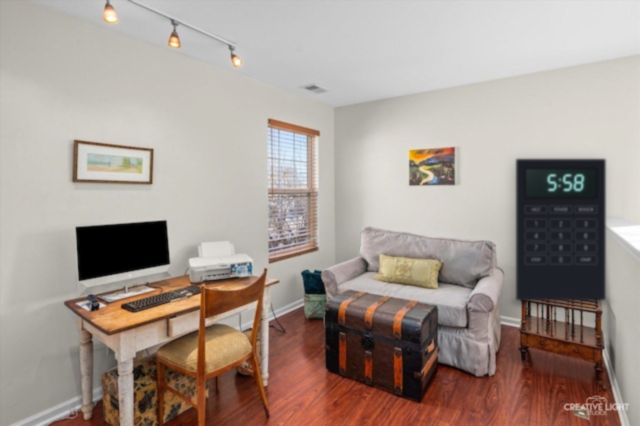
**5:58**
